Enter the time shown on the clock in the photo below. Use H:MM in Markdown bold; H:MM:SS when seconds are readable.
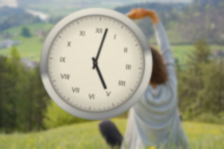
**5:02**
